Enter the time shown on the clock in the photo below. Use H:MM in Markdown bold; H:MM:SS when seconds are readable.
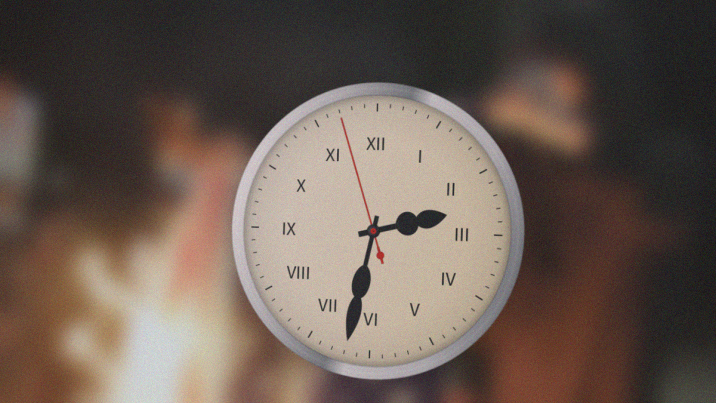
**2:31:57**
